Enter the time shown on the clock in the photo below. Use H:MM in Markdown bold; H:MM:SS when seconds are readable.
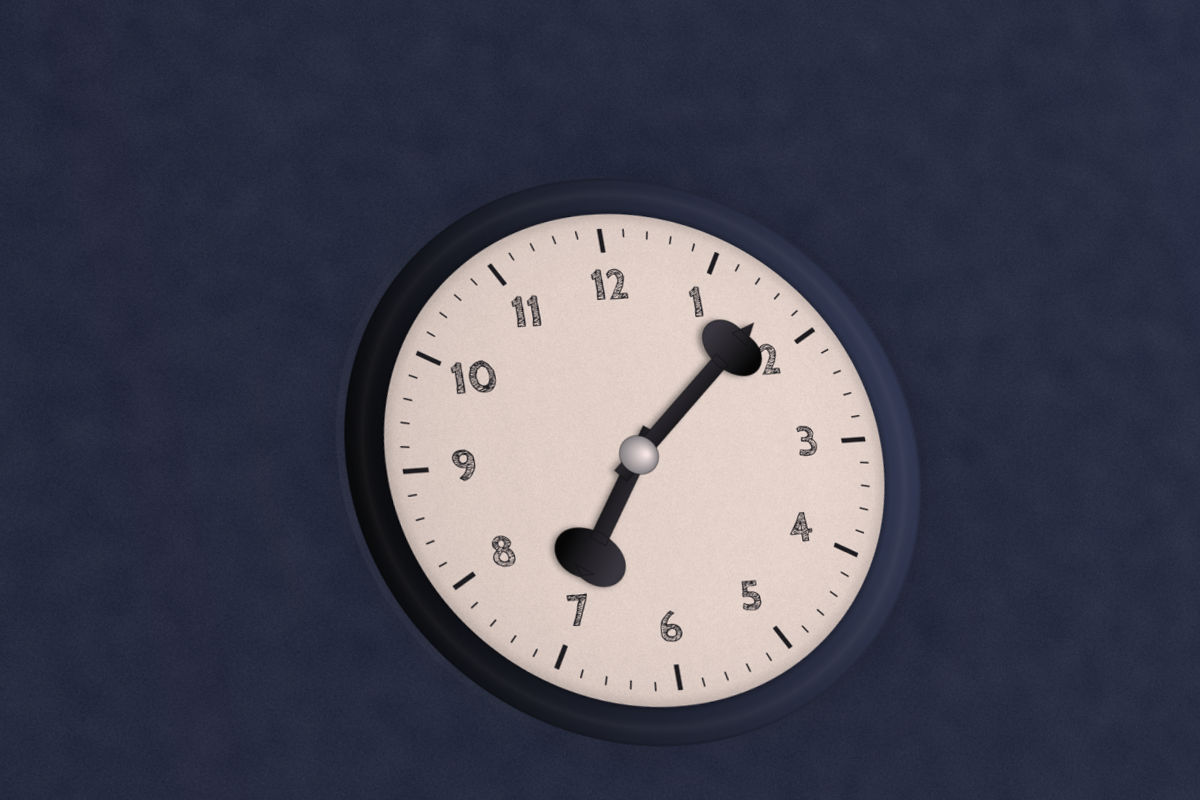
**7:08**
